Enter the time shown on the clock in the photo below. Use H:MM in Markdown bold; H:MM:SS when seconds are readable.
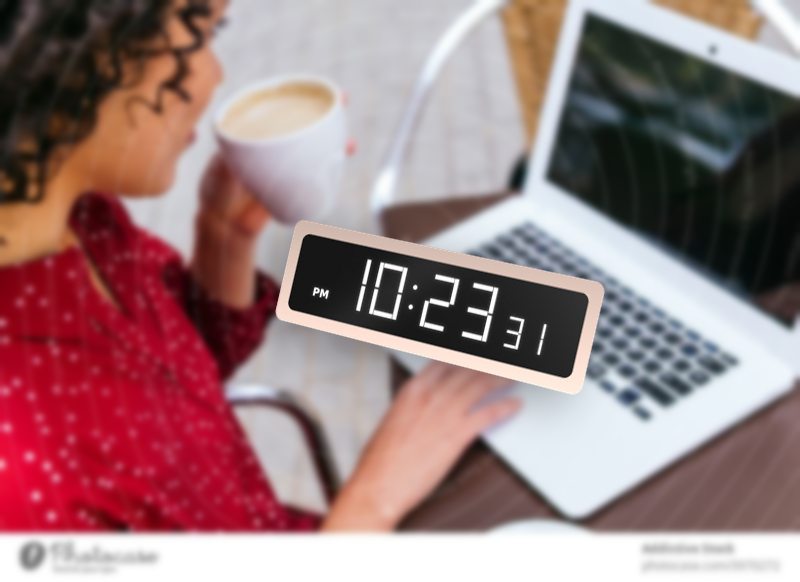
**10:23:31**
